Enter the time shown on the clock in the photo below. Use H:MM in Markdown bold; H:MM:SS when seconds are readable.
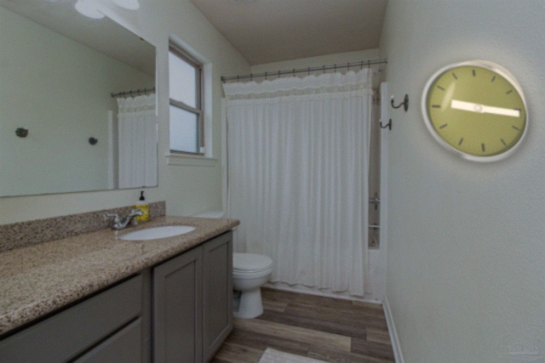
**9:16**
